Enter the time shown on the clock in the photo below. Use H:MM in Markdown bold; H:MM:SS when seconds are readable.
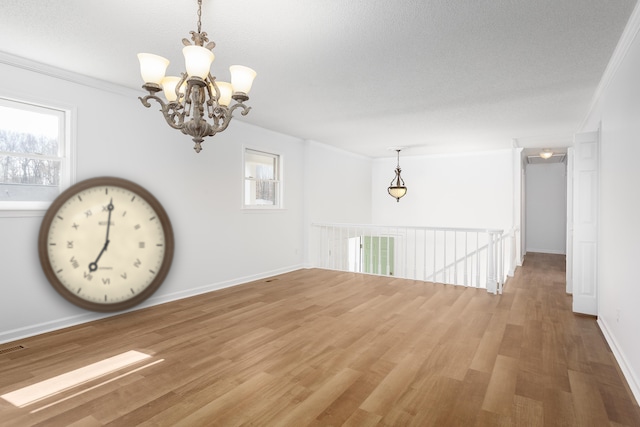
**7:01**
